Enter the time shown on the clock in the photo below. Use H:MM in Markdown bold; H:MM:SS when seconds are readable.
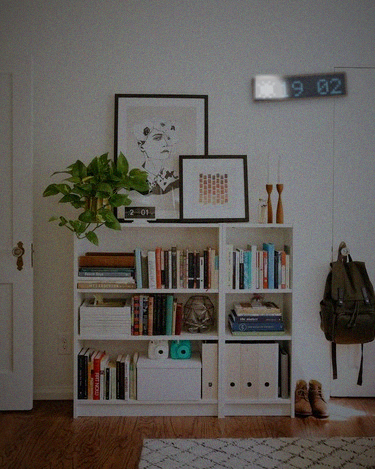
**19:02**
